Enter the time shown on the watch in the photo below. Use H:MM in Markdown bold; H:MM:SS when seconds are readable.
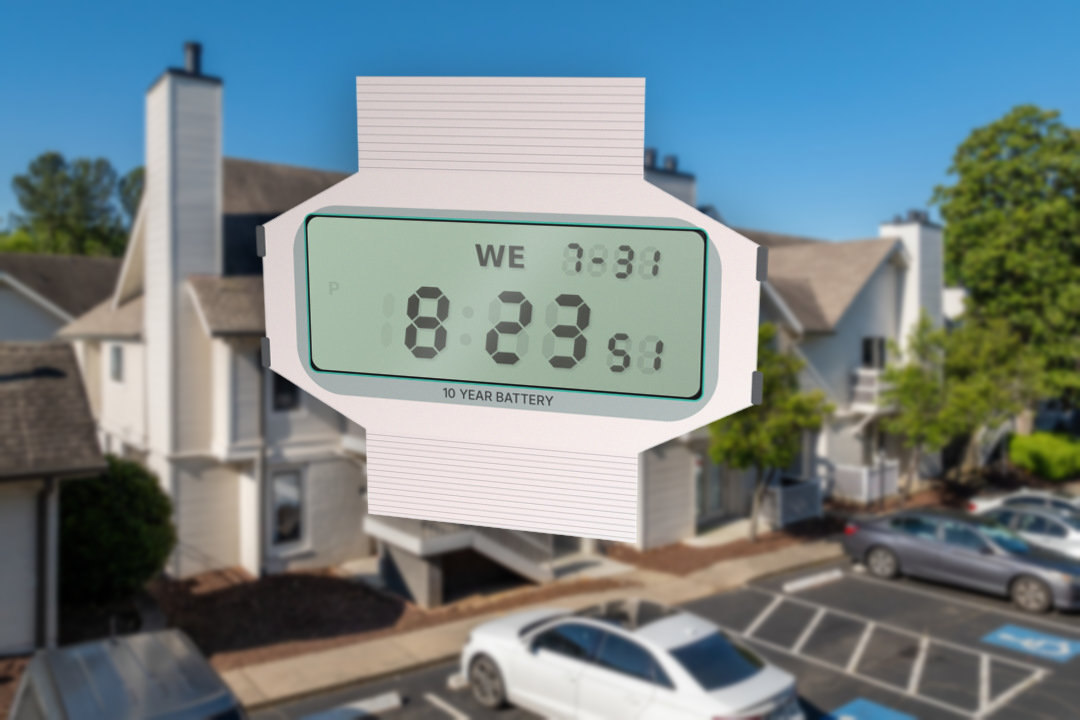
**8:23:51**
